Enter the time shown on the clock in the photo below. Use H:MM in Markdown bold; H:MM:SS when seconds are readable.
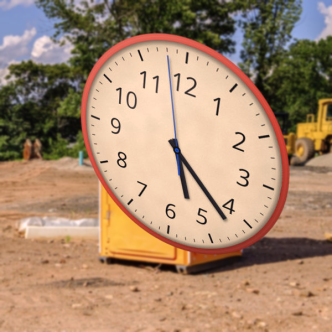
**5:21:58**
